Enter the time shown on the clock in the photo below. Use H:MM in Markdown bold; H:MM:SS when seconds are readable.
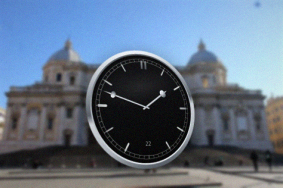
**1:48**
